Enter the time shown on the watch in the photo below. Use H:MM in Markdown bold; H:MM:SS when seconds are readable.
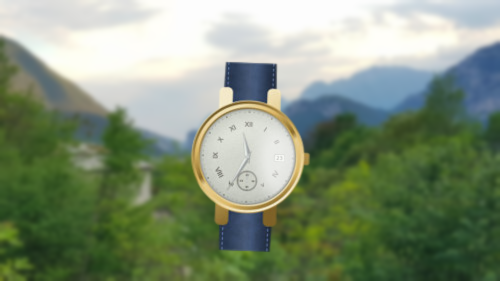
**11:35**
